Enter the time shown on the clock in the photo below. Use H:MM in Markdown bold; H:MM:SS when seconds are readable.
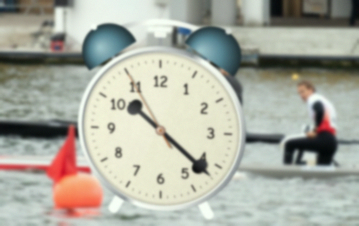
**10:21:55**
